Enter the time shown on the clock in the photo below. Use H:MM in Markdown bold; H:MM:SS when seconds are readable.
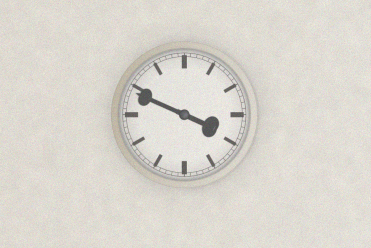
**3:49**
